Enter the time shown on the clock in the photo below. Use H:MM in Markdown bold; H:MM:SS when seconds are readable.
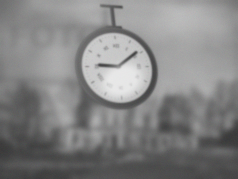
**9:09**
